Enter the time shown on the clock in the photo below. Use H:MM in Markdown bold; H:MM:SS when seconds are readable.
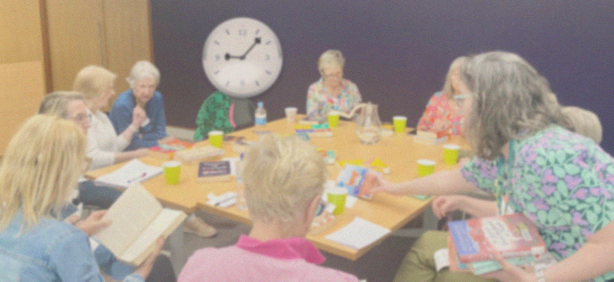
**9:07**
